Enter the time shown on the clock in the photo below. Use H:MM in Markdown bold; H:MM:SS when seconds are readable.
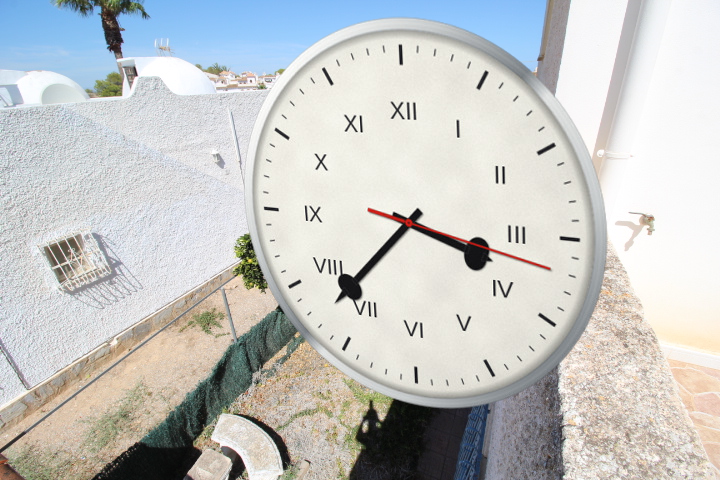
**3:37:17**
